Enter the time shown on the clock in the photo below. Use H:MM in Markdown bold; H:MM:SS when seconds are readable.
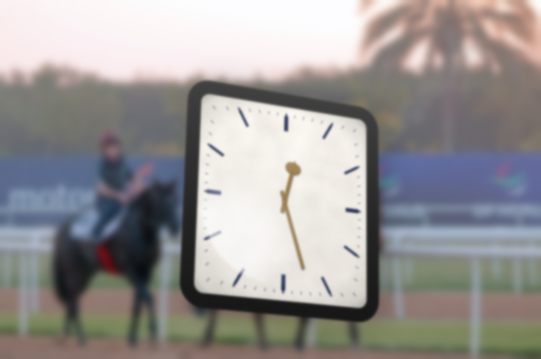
**12:27**
